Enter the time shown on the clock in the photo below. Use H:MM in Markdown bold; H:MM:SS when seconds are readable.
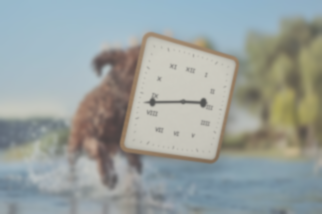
**2:43**
